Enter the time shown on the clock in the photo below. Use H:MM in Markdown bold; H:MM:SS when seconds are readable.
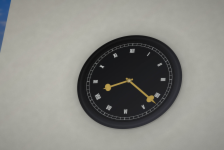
**8:22**
